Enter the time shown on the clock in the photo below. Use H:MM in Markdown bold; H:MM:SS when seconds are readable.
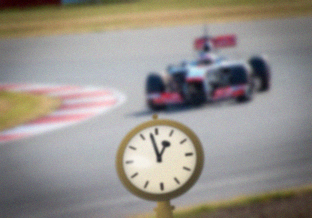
**12:58**
